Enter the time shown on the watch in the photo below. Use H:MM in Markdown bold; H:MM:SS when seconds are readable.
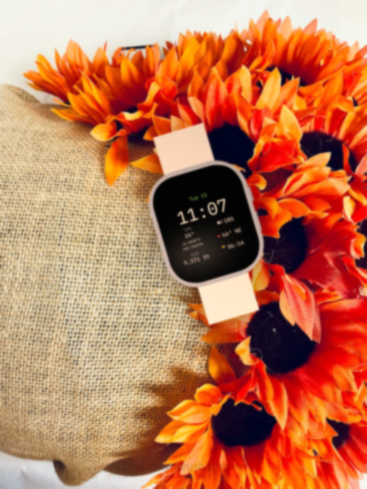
**11:07**
